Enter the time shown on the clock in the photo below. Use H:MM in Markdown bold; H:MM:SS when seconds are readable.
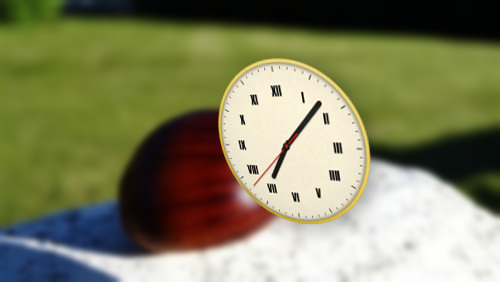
**7:07:38**
